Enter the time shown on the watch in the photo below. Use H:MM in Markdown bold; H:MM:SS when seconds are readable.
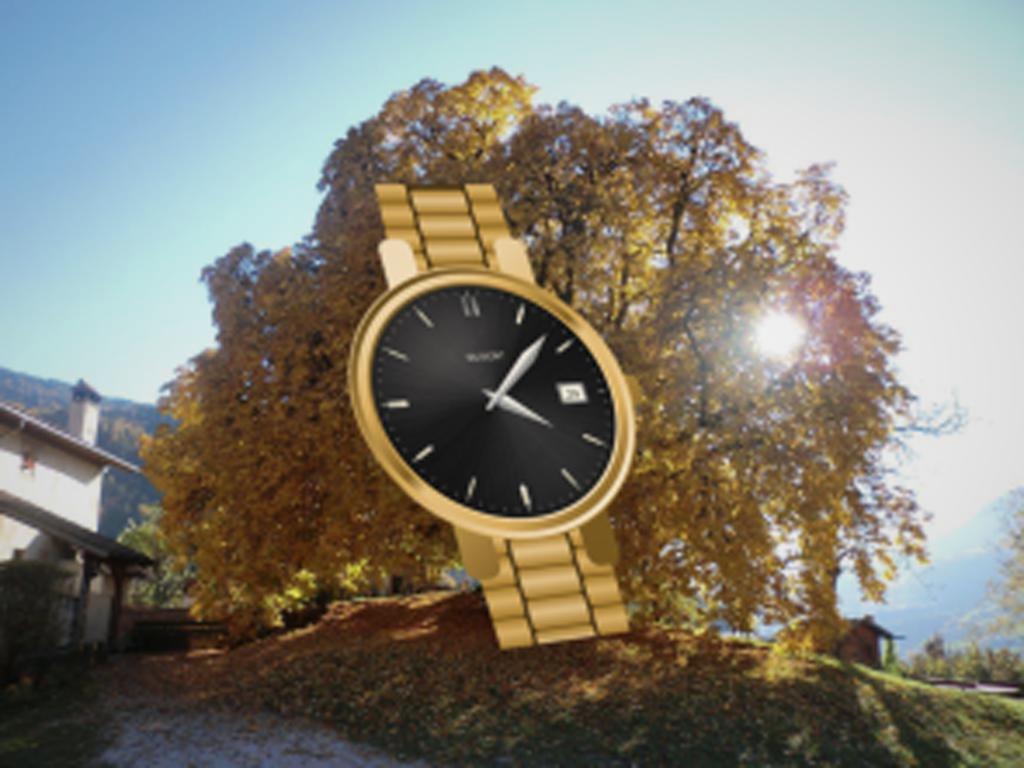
**4:08**
